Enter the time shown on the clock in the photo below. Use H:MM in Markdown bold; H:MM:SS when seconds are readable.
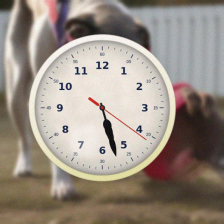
**5:27:21**
